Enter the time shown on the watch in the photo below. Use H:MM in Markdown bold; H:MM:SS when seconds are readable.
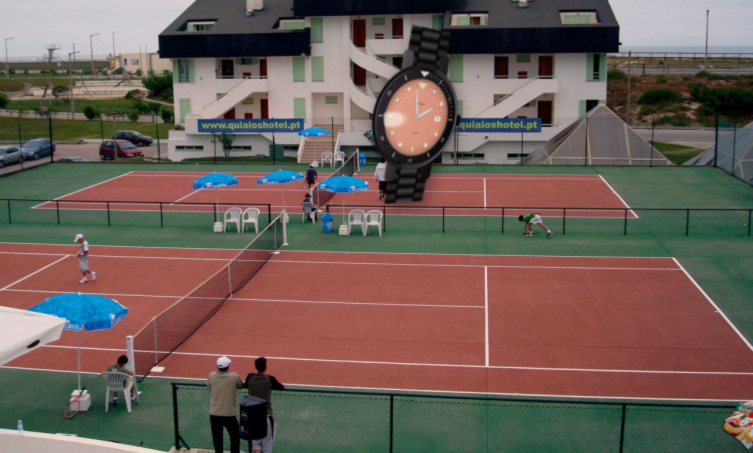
**1:58**
